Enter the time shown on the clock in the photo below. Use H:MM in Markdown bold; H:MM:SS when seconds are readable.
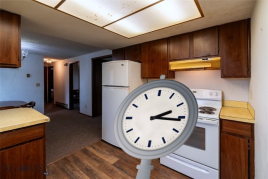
**2:16**
